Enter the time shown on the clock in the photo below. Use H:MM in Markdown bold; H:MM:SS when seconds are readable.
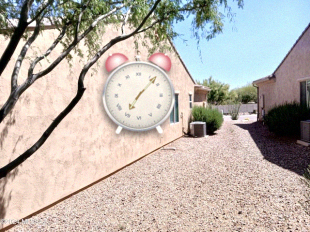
**7:07**
